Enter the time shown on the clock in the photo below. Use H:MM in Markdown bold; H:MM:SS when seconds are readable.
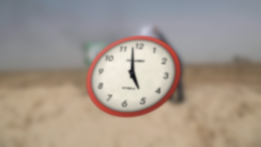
**4:58**
